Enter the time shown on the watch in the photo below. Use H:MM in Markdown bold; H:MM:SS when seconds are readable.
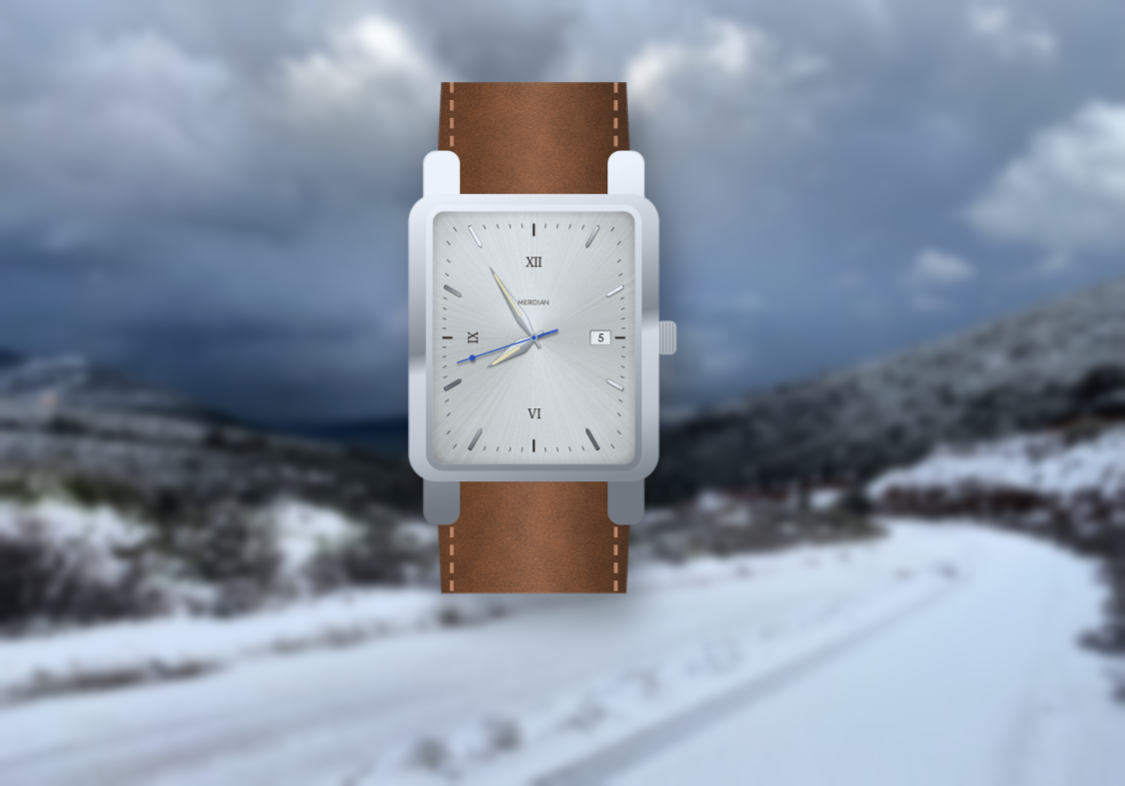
**7:54:42**
